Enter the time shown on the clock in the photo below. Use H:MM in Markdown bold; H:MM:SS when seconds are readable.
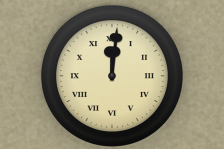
**12:01**
